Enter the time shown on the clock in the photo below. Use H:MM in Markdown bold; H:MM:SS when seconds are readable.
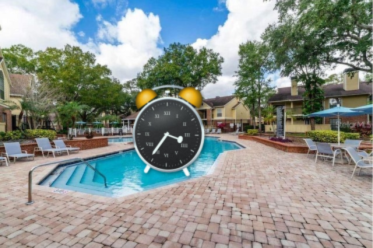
**3:36**
